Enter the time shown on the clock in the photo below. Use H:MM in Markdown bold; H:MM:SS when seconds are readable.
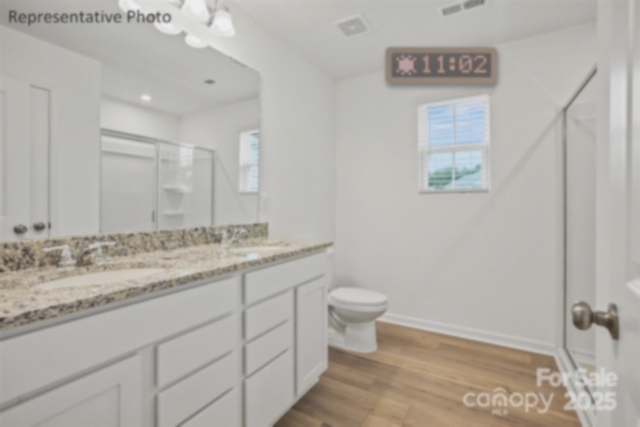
**11:02**
